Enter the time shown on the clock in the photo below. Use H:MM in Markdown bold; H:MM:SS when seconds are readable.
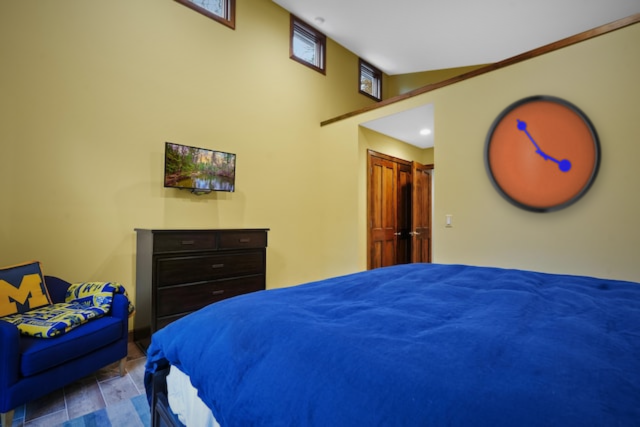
**3:54**
